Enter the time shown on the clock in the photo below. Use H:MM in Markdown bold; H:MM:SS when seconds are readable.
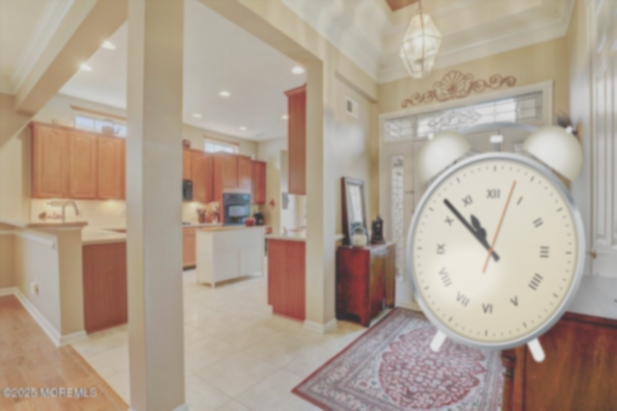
**10:52:03**
